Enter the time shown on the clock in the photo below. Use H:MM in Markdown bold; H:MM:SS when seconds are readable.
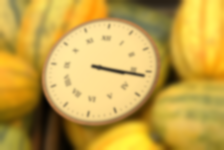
**3:16**
